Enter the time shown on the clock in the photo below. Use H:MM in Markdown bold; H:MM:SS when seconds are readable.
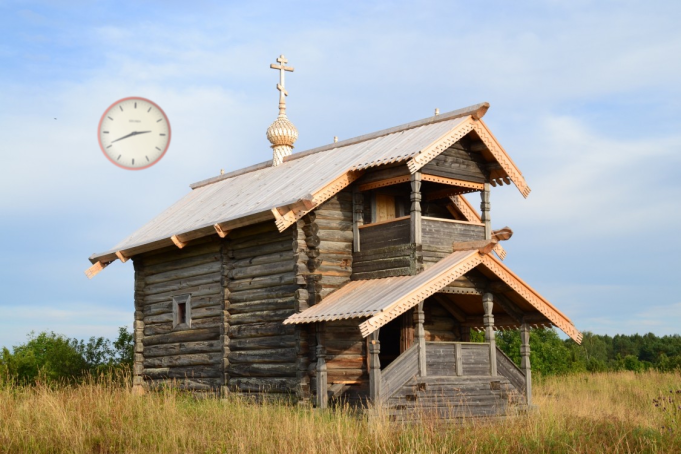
**2:41**
